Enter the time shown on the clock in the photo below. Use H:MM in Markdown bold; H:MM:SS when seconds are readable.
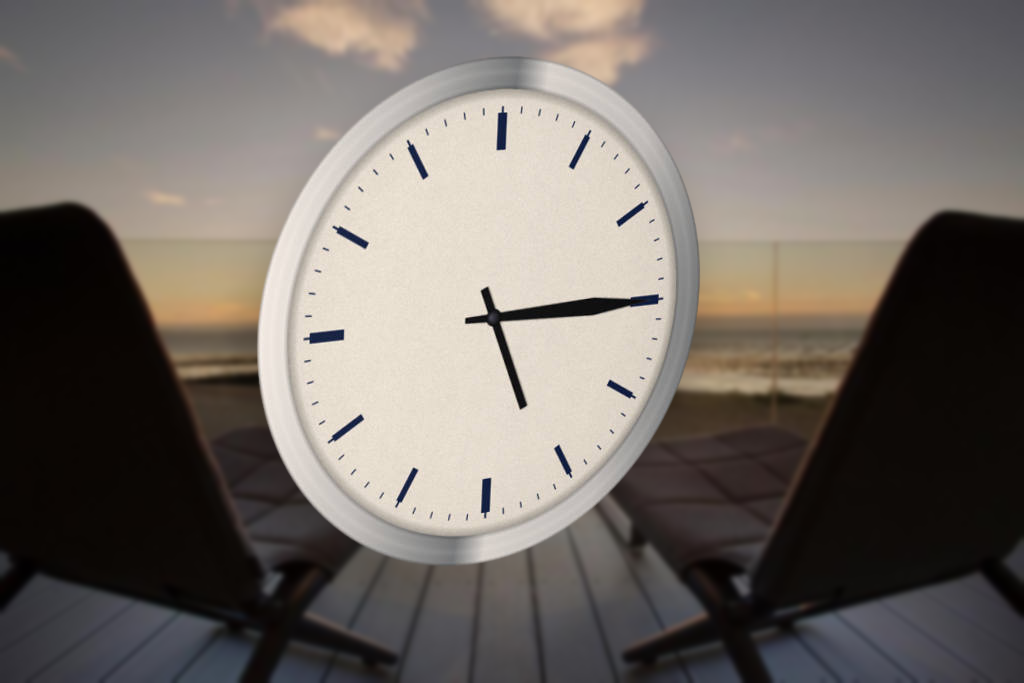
**5:15**
